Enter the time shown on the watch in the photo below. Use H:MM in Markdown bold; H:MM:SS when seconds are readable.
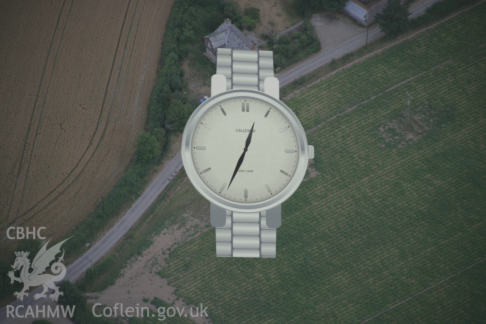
**12:34**
